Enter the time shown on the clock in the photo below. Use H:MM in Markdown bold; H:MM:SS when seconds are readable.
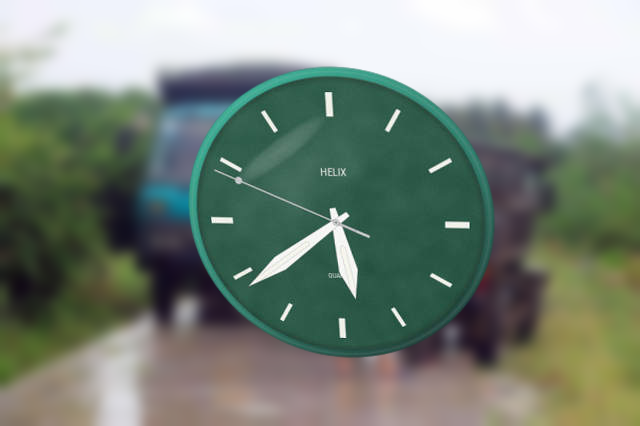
**5:38:49**
